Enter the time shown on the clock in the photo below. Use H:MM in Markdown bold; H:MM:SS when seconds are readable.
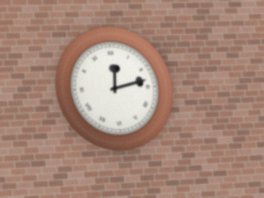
**12:13**
